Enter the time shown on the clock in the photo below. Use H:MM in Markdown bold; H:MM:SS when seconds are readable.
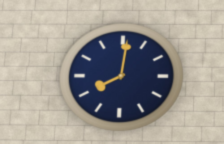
**8:01**
